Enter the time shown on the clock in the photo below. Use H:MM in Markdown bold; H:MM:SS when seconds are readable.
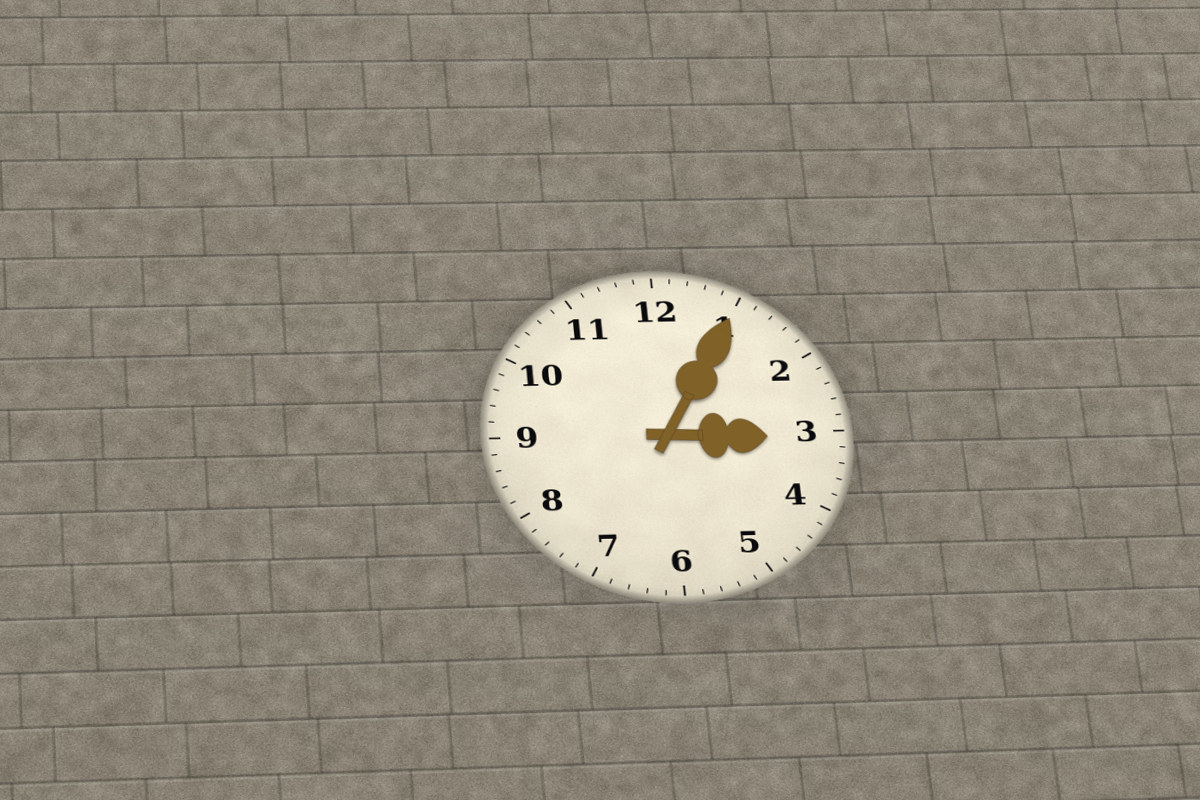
**3:05**
